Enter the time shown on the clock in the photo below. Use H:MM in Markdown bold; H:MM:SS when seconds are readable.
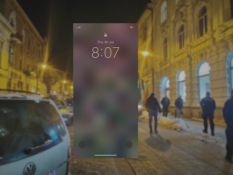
**8:07**
